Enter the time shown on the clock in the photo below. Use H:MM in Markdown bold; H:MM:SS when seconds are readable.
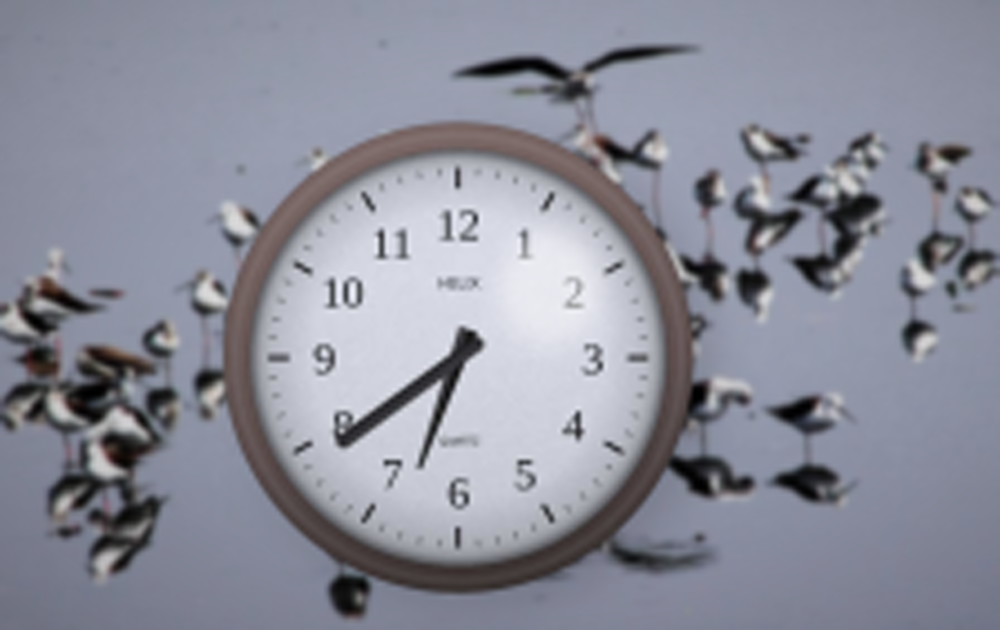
**6:39**
